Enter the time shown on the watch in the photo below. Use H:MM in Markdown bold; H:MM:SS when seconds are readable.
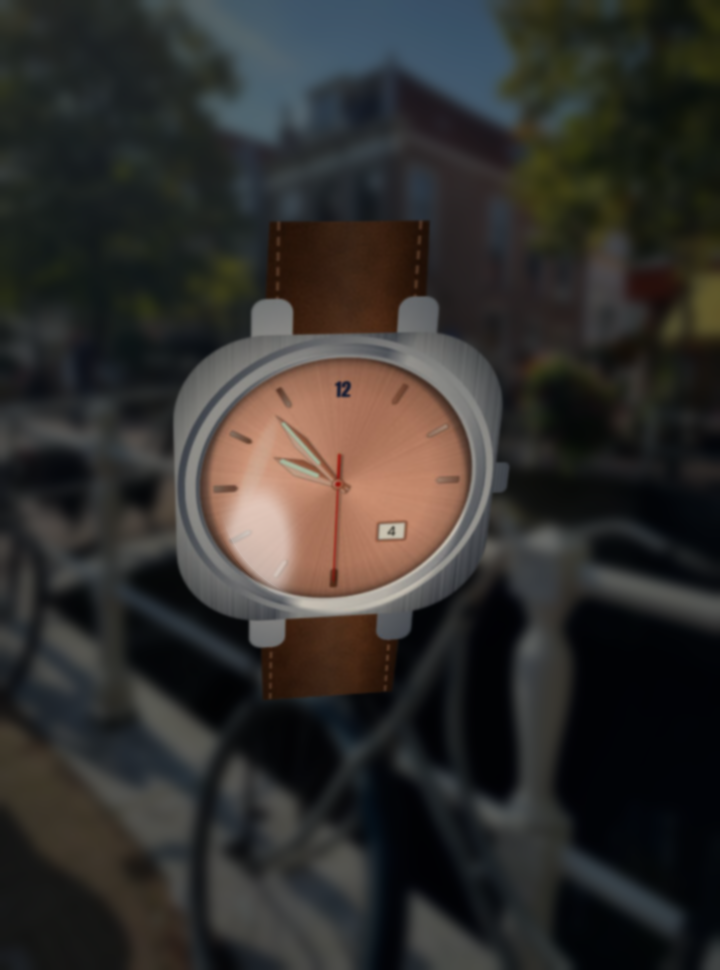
**9:53:30**
